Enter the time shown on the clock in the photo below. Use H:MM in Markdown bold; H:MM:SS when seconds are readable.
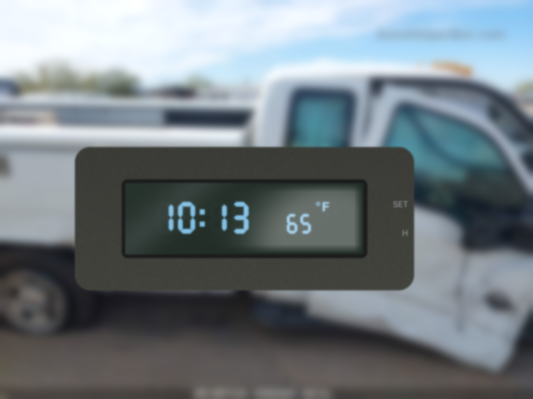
**10:13**
